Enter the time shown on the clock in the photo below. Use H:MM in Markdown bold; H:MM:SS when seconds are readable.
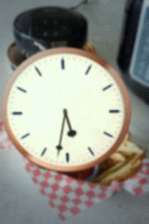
**5:32**
